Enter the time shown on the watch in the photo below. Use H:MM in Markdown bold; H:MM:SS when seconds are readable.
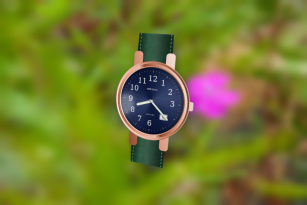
**8:22**
